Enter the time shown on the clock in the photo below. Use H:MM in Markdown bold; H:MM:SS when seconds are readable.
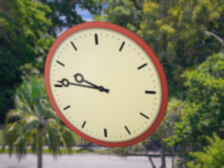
**9:46**
